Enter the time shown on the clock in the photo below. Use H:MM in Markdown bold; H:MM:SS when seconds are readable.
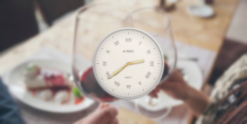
**2:39**
